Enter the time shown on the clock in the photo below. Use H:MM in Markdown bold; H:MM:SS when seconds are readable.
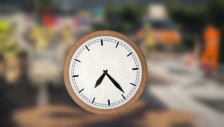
**7:24**
